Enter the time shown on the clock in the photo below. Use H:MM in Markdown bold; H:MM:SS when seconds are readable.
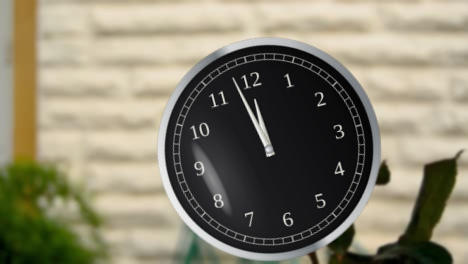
**11:58**
